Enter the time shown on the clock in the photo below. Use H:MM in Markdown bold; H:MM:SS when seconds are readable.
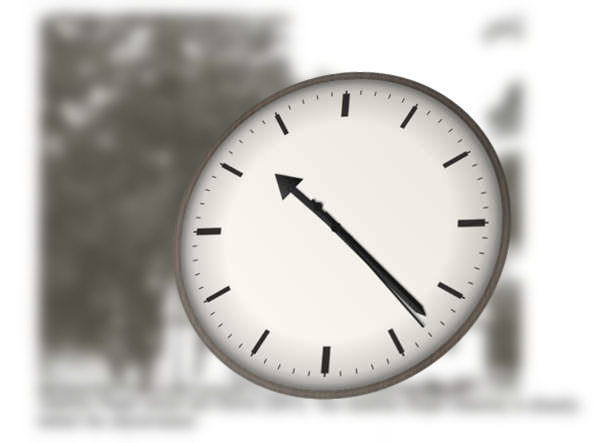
**10:22:23**
